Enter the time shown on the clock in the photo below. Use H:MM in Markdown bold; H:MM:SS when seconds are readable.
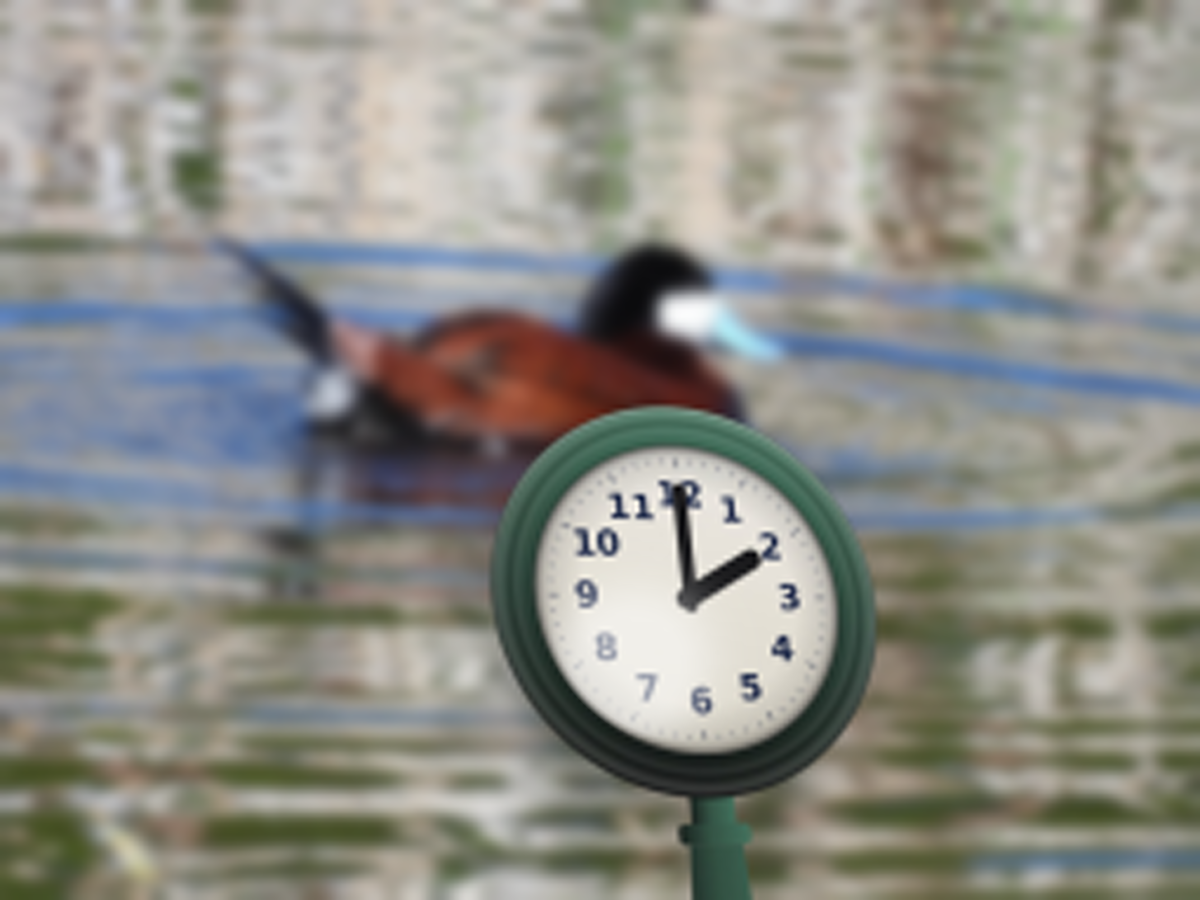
**2:00**
